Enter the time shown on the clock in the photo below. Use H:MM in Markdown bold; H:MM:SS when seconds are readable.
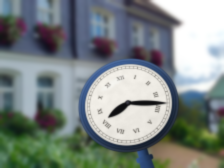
**8:18**
